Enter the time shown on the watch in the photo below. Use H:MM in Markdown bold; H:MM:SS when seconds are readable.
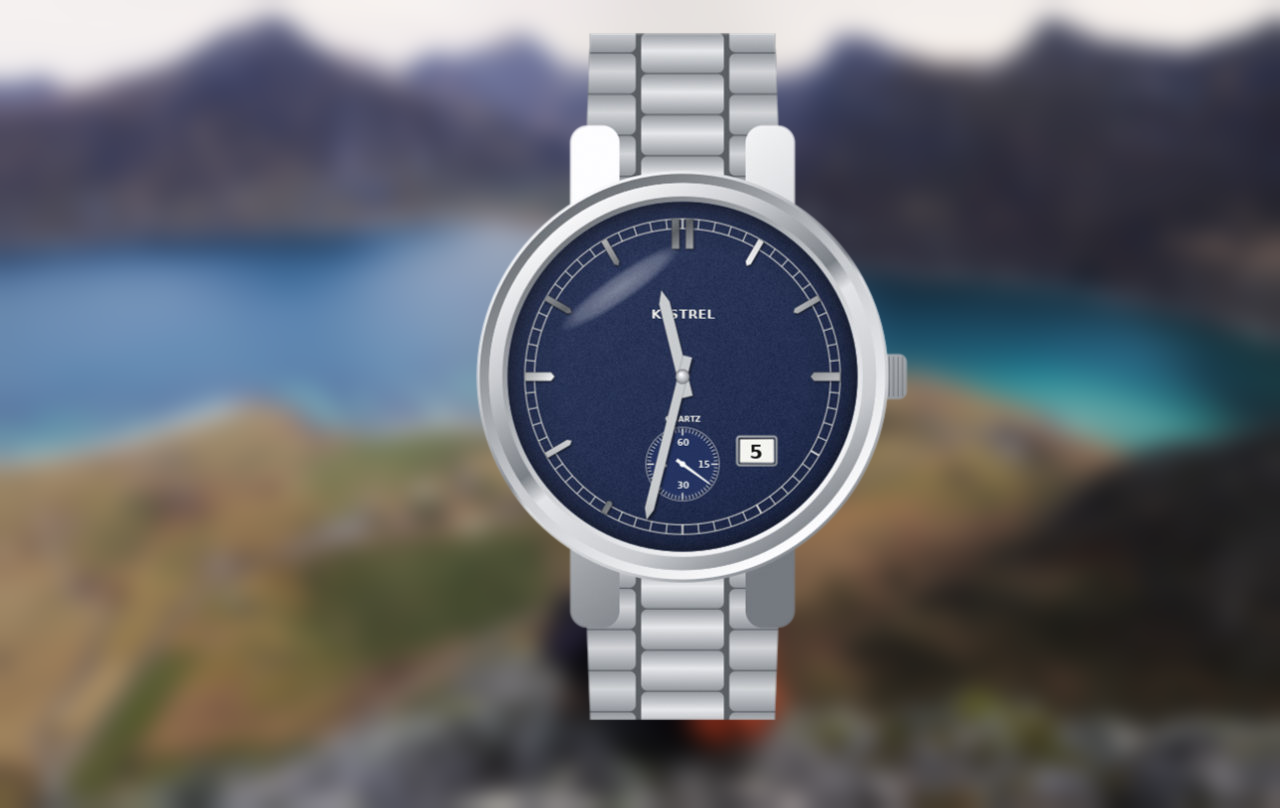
**11:32:21**
